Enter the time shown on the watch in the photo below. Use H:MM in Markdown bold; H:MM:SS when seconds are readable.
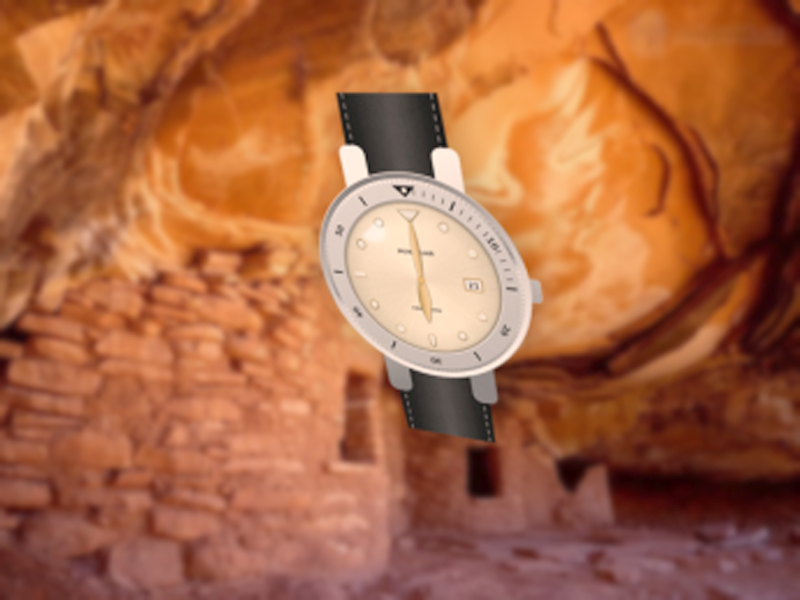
**6:00**
